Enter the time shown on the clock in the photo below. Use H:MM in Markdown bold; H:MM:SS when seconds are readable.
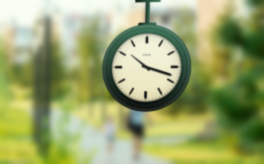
**10:18**
